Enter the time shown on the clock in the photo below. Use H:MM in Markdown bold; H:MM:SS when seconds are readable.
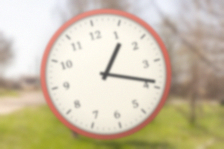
**1:19**
